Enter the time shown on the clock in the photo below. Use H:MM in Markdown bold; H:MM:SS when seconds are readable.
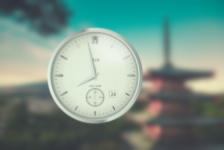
**7:58**
